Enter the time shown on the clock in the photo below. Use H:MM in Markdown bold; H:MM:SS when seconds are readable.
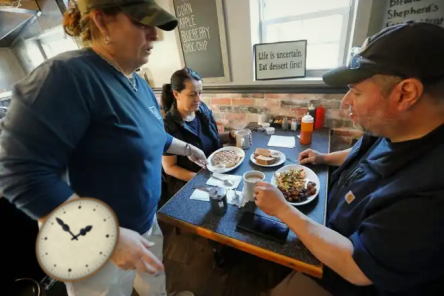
**1:52**
